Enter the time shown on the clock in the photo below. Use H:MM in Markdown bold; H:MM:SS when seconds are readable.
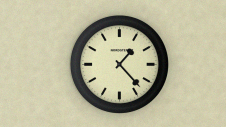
**1:23**
